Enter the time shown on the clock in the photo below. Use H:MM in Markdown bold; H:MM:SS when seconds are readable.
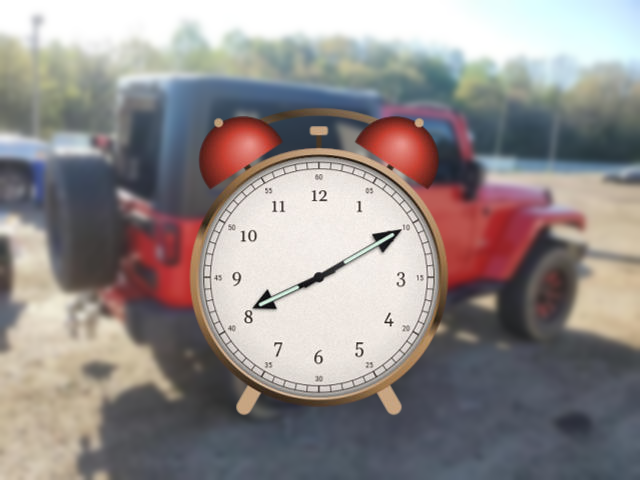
**8:10**
